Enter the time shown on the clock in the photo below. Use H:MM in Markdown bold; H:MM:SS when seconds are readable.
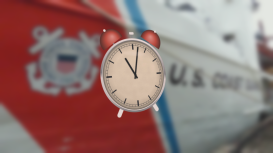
**11:02**
